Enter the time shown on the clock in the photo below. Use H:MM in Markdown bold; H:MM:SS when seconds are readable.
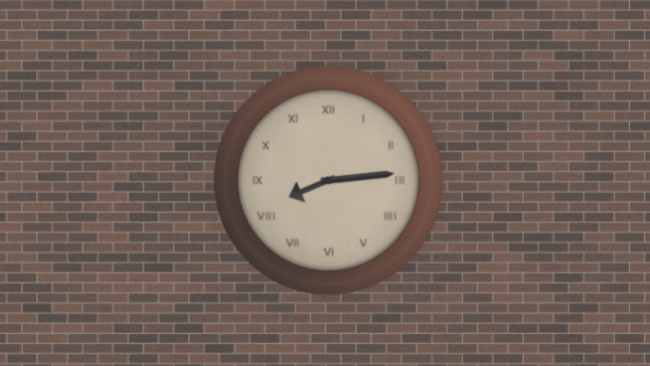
**8:14**
